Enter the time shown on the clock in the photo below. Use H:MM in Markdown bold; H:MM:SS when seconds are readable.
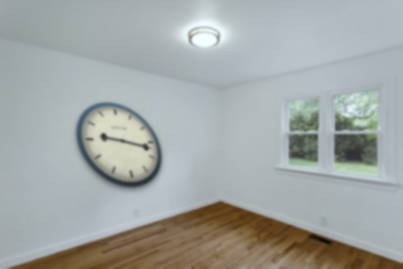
**9:17**
